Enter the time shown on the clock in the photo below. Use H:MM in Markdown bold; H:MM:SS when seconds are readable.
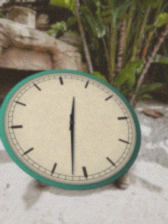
**12:32**
